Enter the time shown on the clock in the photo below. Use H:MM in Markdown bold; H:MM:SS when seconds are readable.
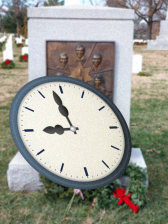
**8:58**
